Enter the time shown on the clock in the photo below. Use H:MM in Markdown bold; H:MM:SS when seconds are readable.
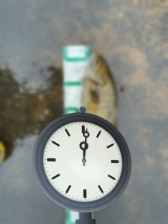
**12:01**
